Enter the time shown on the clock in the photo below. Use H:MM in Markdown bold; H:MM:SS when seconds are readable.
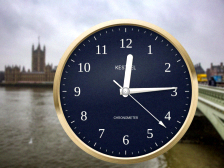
**12:14:22**
